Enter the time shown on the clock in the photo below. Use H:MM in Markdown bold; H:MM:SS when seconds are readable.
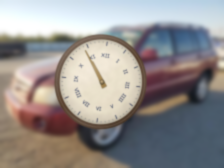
**10:54**
